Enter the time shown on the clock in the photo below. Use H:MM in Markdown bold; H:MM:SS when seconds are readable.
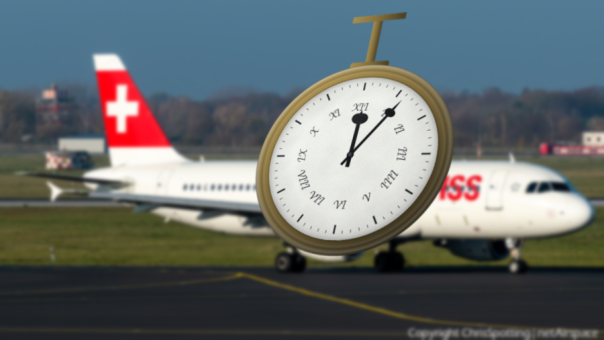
**12:06**
